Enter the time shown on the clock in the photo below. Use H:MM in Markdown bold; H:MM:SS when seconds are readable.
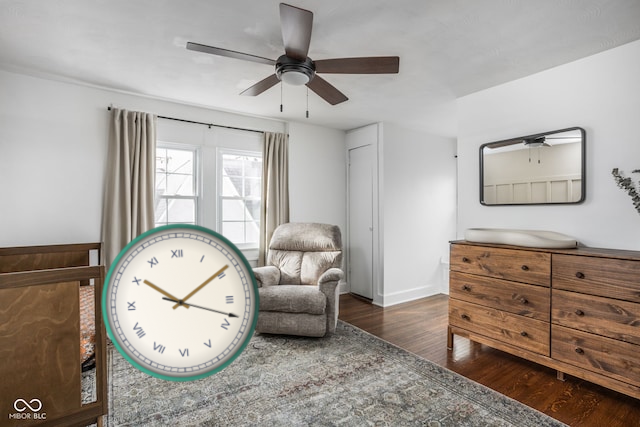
**10:09:18**
